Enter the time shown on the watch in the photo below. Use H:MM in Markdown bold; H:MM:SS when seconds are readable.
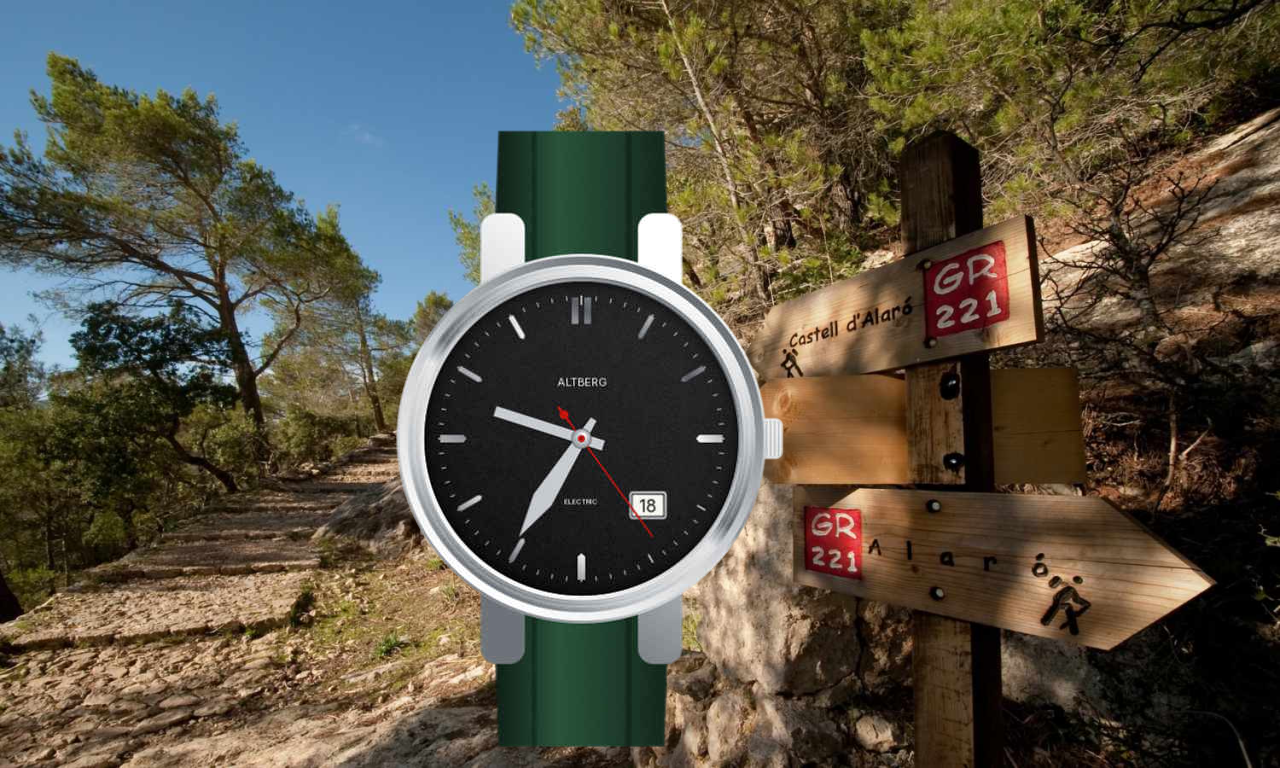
**9:35:24**
